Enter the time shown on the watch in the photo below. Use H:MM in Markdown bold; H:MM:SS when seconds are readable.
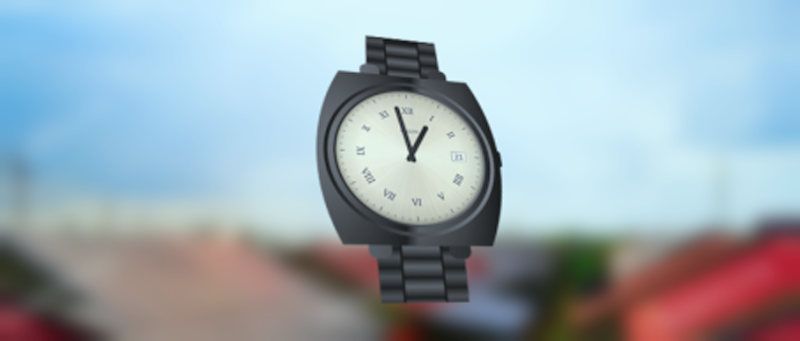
**12:58**
